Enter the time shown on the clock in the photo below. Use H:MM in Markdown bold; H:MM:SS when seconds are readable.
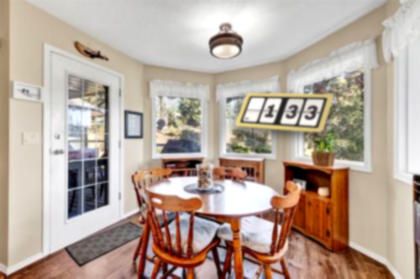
**1:33**
